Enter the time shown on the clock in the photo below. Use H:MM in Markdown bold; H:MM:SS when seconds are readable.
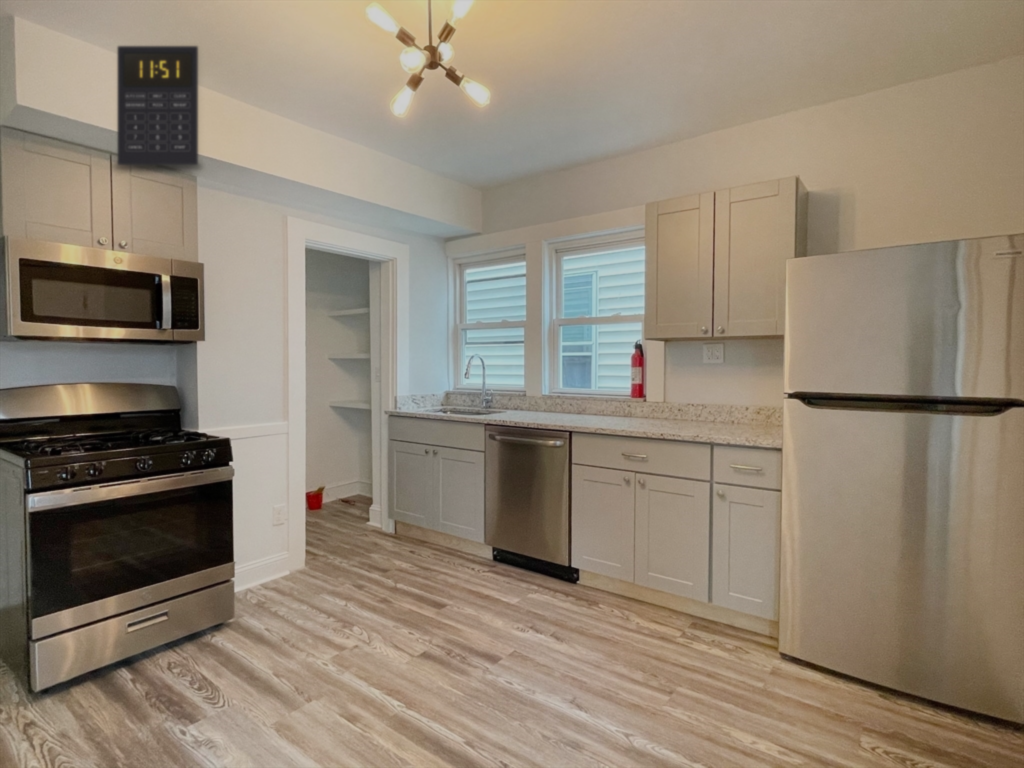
**11:51**
